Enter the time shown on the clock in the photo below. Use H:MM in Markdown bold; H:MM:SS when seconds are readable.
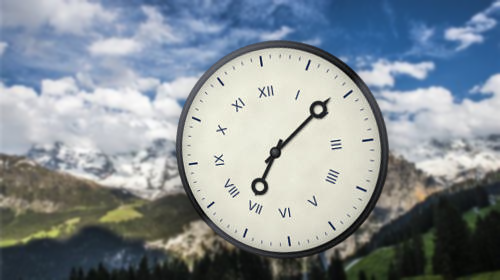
**7:09**
